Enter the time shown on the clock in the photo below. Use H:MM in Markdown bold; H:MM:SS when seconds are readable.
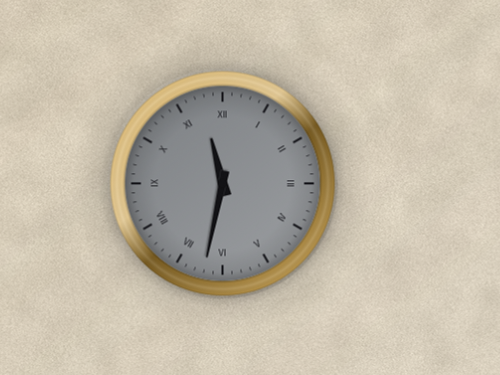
**11:32**
